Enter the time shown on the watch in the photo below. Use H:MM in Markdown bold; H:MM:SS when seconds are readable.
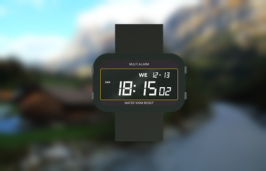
**18:15:02**
